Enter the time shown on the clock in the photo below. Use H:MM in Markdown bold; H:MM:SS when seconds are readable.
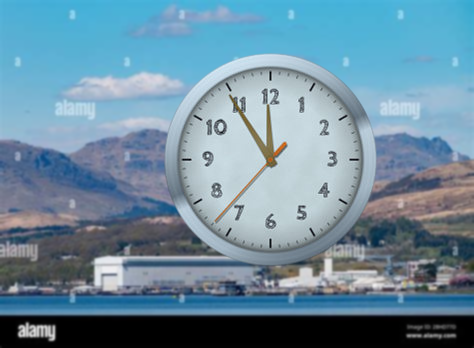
**11:54:37**
